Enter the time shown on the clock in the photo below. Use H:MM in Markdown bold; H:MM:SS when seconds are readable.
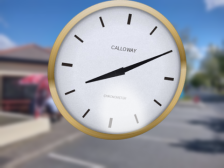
**8:10**
